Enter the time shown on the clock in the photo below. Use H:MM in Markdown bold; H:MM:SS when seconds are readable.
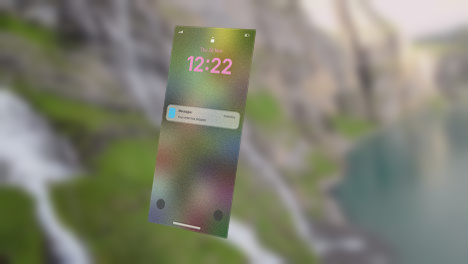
**12:22**
